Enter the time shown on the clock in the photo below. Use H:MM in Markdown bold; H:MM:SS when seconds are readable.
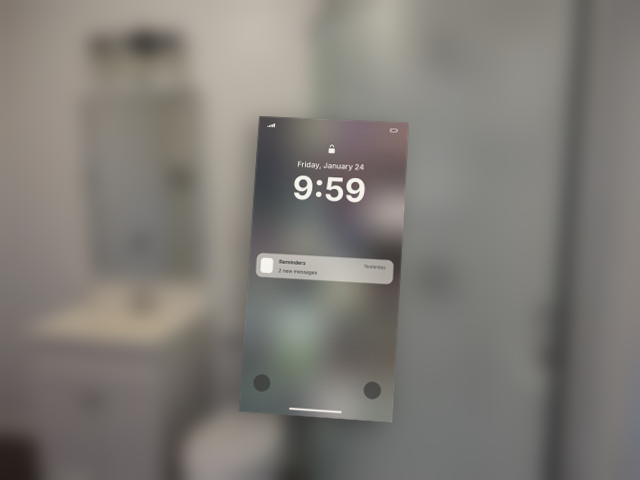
**9:59**
